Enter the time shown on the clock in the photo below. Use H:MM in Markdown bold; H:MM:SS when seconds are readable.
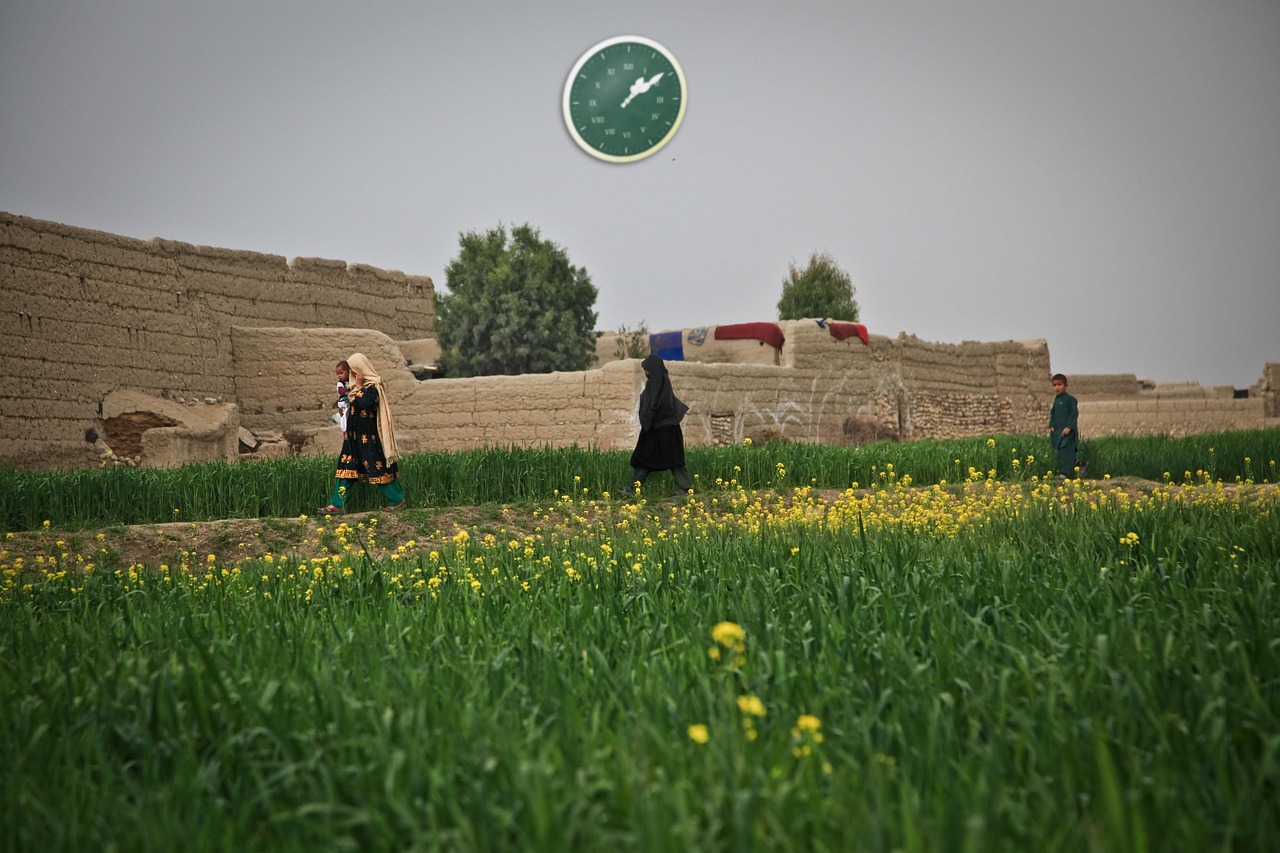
**1:09**
